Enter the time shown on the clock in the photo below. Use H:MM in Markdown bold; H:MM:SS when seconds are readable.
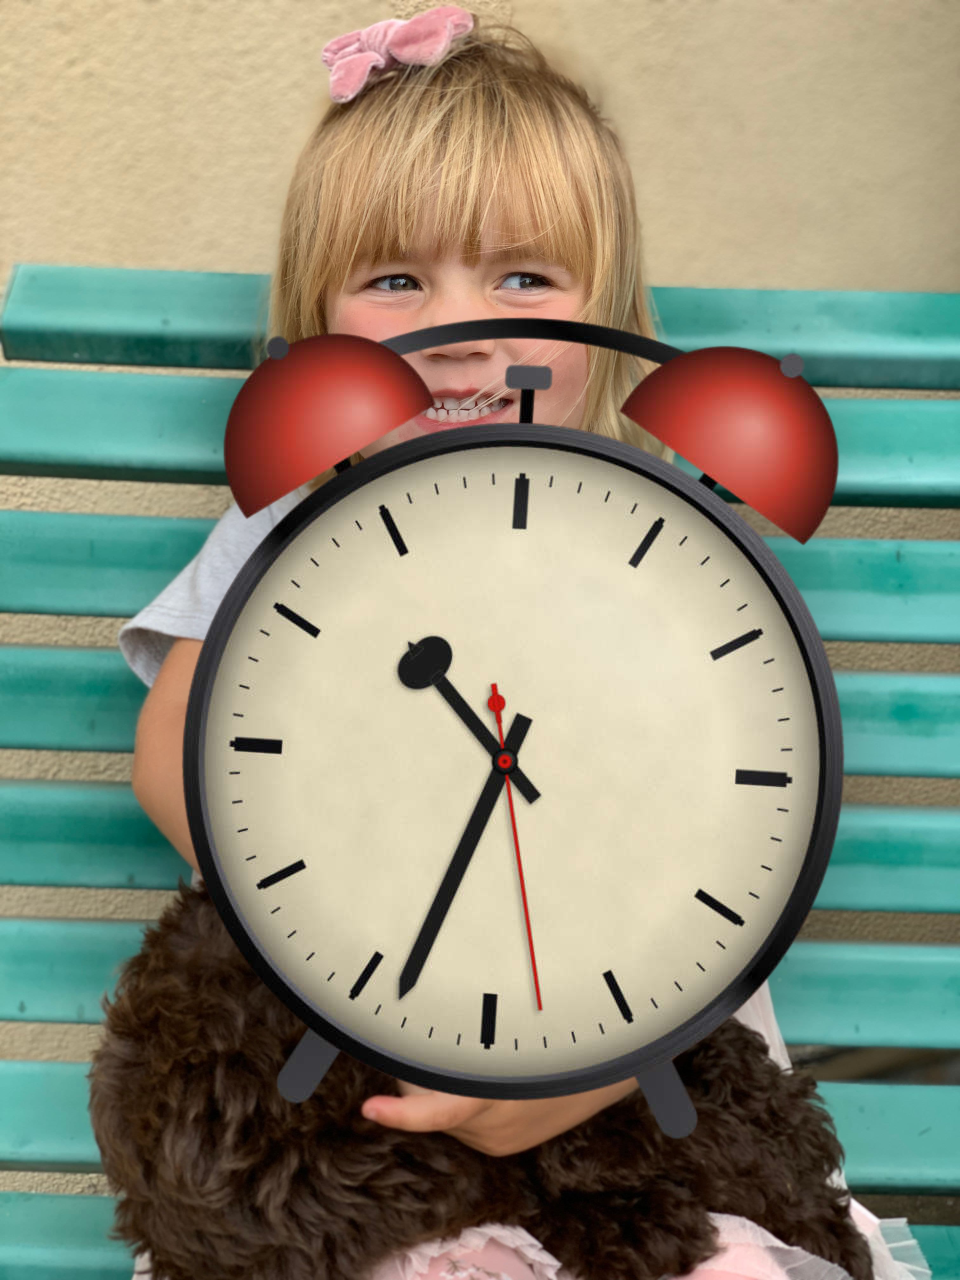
**10:33:28**
